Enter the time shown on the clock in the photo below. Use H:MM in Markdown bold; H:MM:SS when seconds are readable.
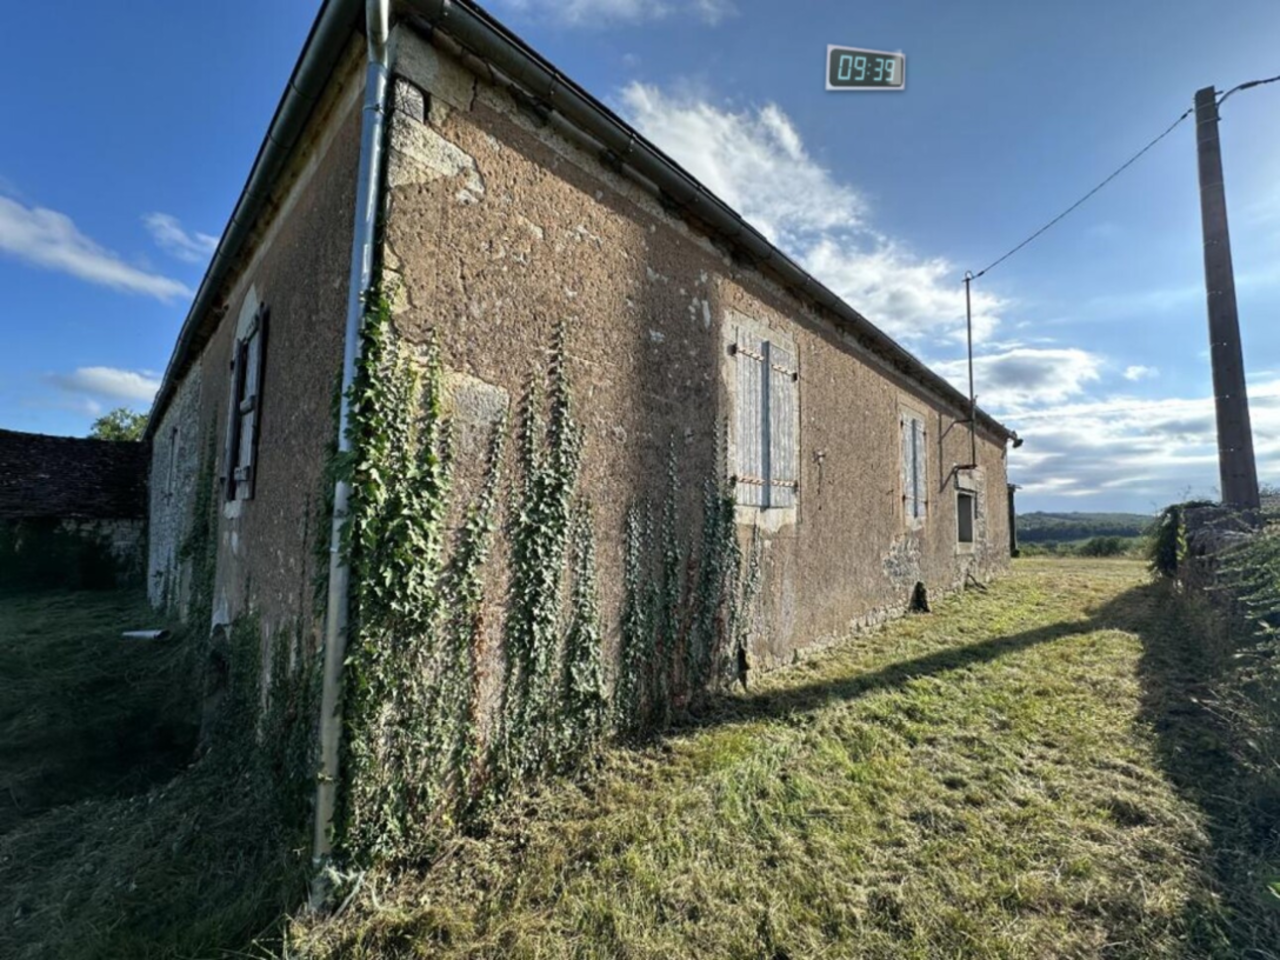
**9:39**
